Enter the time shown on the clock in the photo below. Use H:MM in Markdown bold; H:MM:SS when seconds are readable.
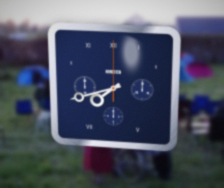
**7:42**
